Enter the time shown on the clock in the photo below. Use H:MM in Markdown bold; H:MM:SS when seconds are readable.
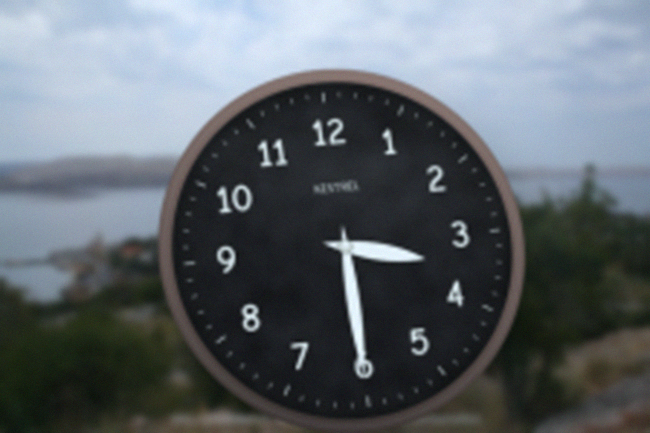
**3:30**
